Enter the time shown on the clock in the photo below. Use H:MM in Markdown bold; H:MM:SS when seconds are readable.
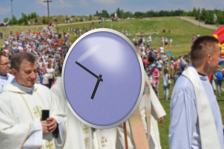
**6:50**
